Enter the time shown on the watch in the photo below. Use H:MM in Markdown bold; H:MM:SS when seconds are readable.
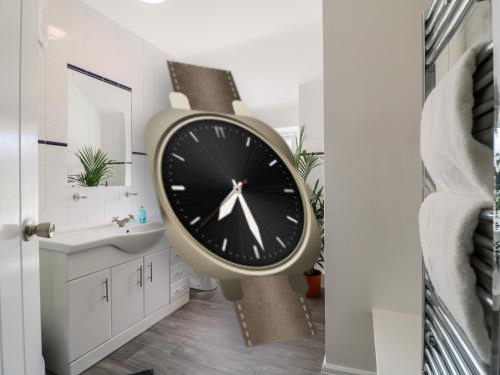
**7:28:39**
